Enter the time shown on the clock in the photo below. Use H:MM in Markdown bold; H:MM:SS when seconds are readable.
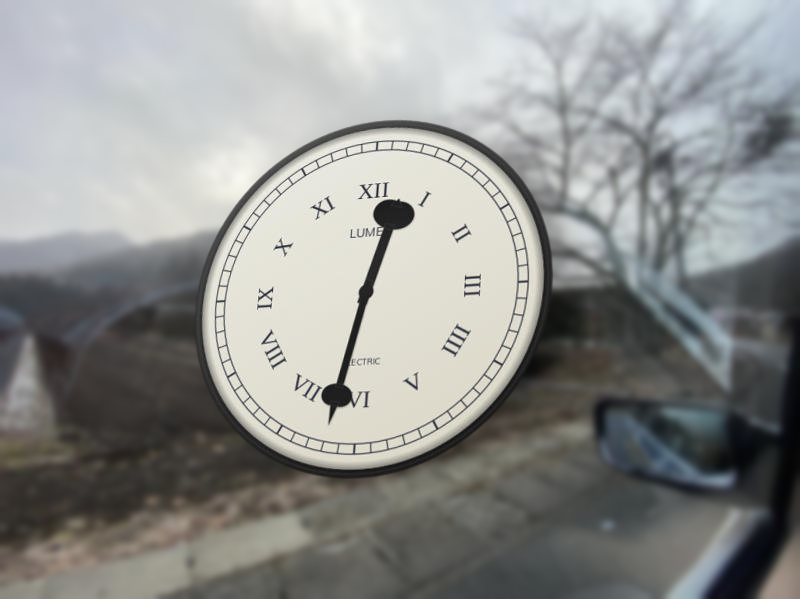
**12:32**
